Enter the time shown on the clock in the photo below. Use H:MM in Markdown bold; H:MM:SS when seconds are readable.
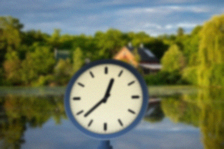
**12:38**
